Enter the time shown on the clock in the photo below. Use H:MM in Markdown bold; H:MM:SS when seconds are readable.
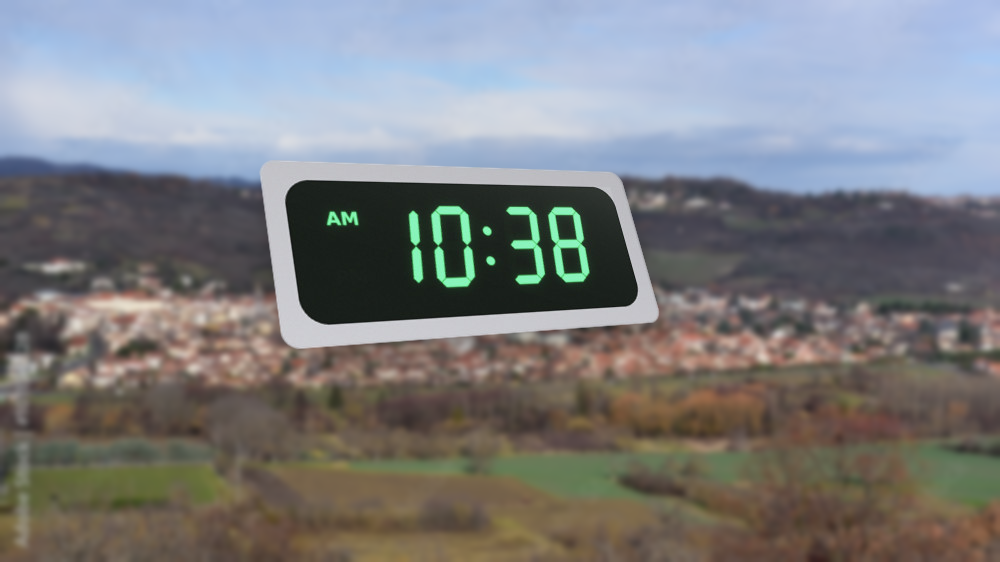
**10:38**
